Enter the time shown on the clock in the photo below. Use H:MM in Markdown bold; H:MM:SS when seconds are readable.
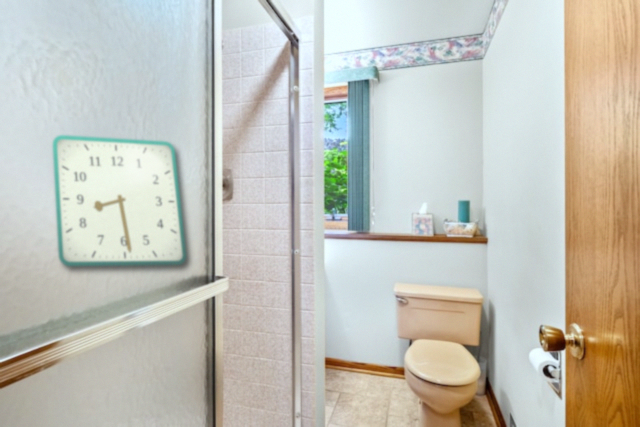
**8:29**
